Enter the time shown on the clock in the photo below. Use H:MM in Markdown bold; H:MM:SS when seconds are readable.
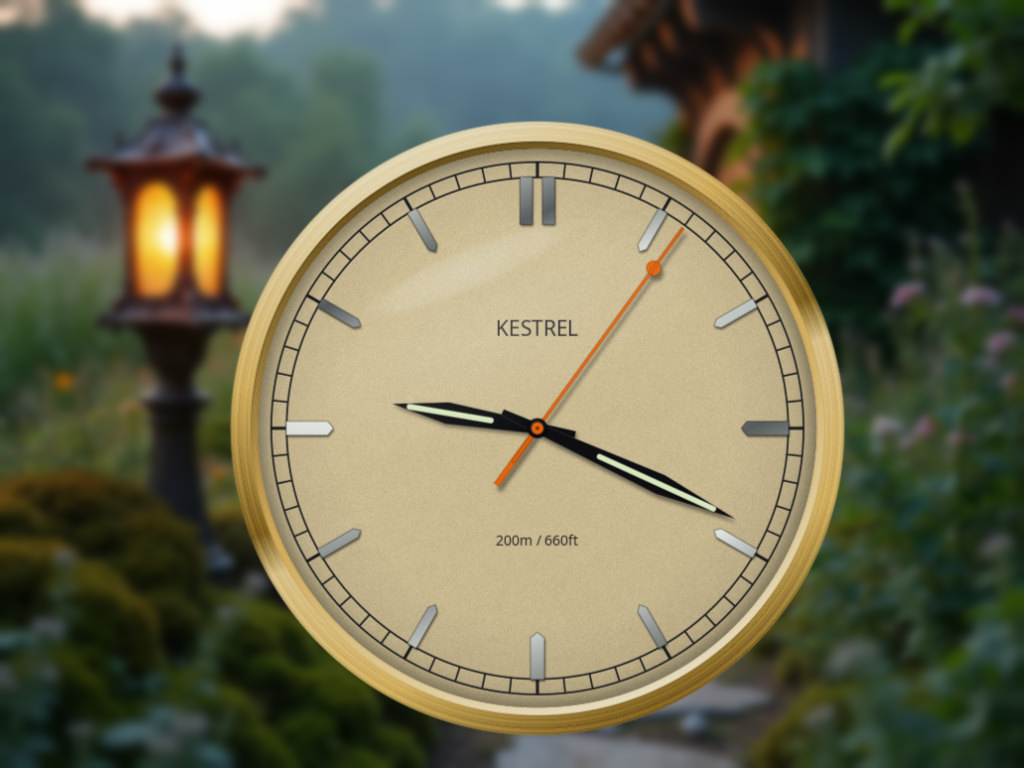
**9:19:06**
